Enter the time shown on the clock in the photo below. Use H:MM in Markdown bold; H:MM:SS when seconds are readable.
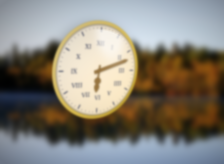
**6:12**
